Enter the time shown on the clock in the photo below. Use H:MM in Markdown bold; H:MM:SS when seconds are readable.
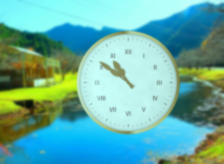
**10:51**
